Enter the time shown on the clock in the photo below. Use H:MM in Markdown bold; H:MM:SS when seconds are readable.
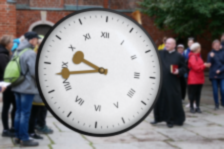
**9:43**
